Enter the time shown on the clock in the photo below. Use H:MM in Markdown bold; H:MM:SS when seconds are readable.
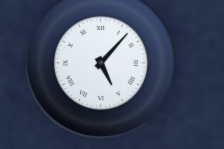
**5:07**
